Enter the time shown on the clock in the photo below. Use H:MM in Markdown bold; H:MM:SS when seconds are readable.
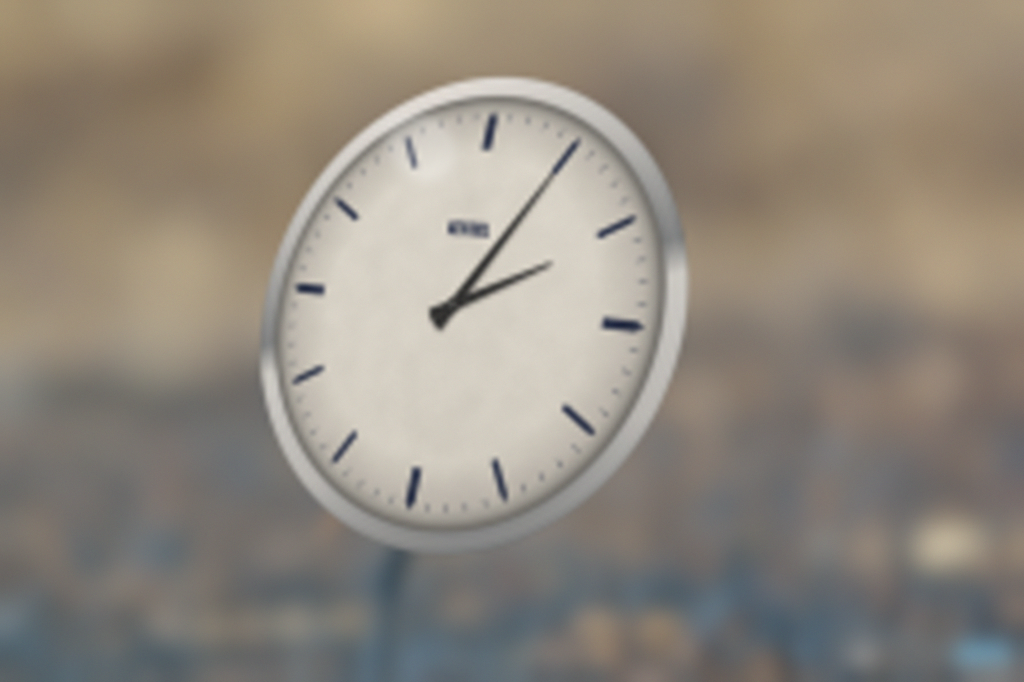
**2:05**
